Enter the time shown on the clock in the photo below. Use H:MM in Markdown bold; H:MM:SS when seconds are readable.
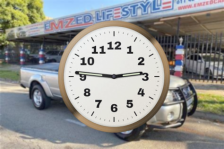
**2:46**
